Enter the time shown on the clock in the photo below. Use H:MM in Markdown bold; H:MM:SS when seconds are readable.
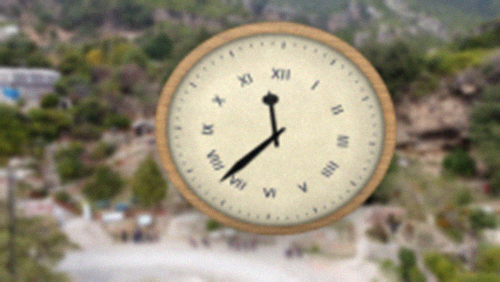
**11:37**
